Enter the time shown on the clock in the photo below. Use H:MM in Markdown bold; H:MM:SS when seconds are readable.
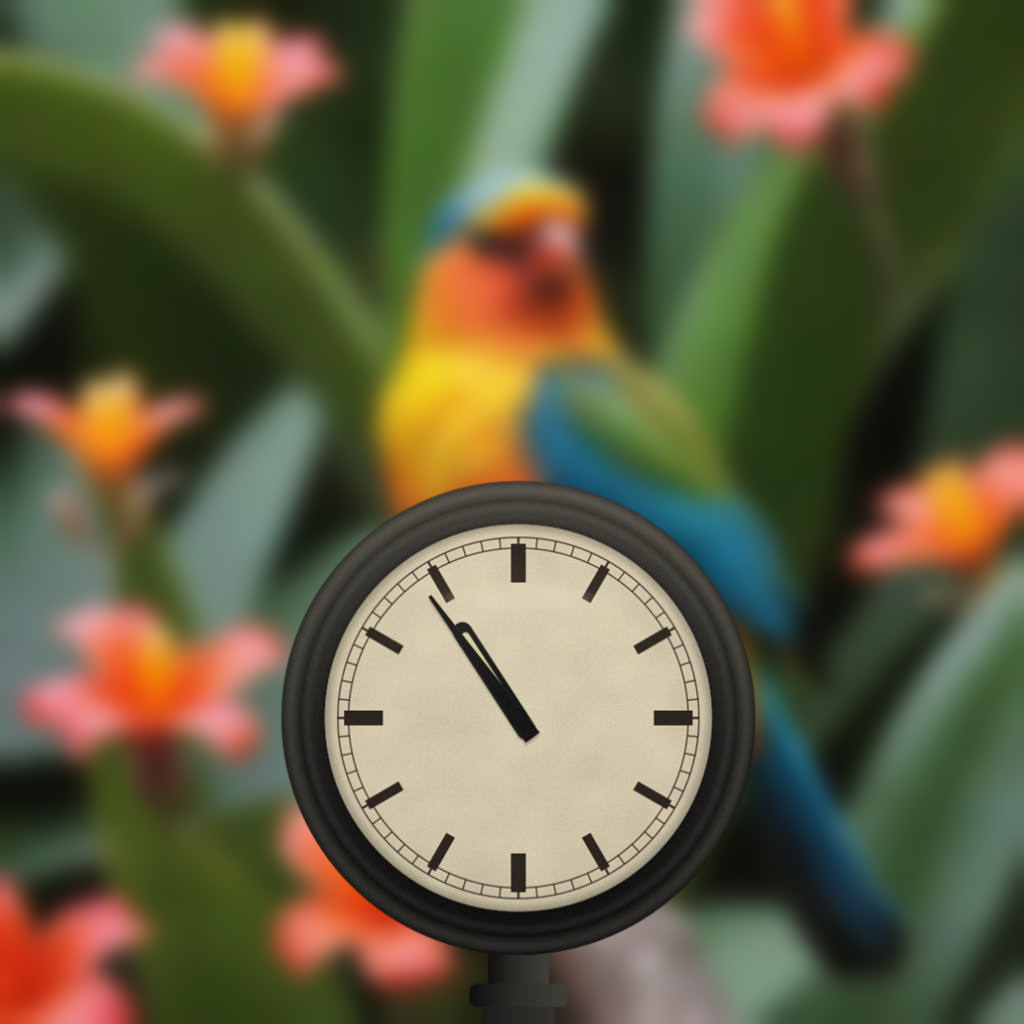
**10:54**
